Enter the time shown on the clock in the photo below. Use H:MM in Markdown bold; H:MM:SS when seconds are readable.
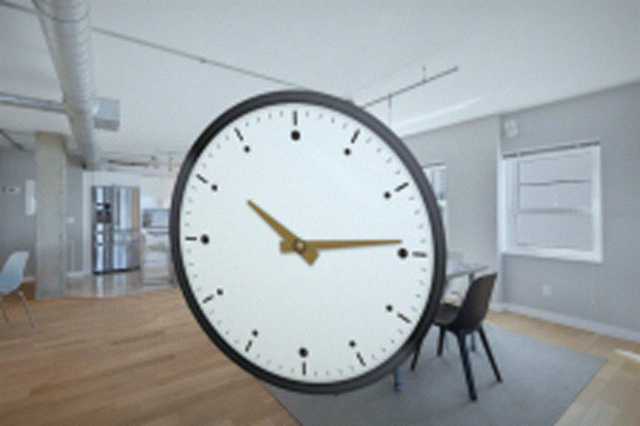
**10:14**
